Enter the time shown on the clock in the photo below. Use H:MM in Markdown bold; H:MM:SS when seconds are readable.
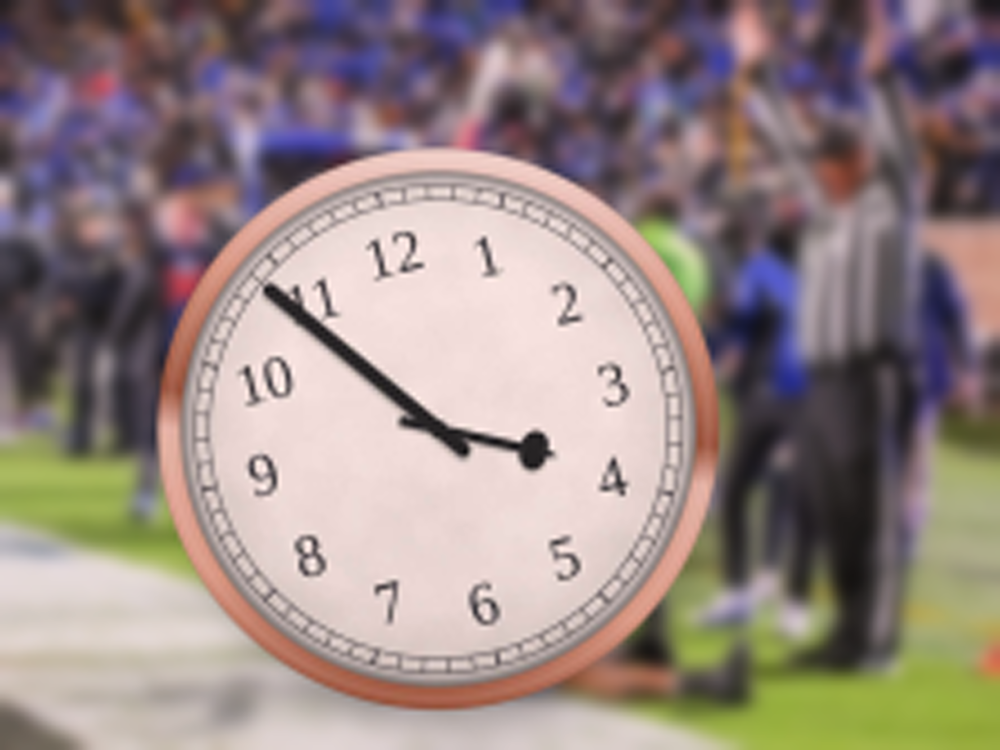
**3:54**
